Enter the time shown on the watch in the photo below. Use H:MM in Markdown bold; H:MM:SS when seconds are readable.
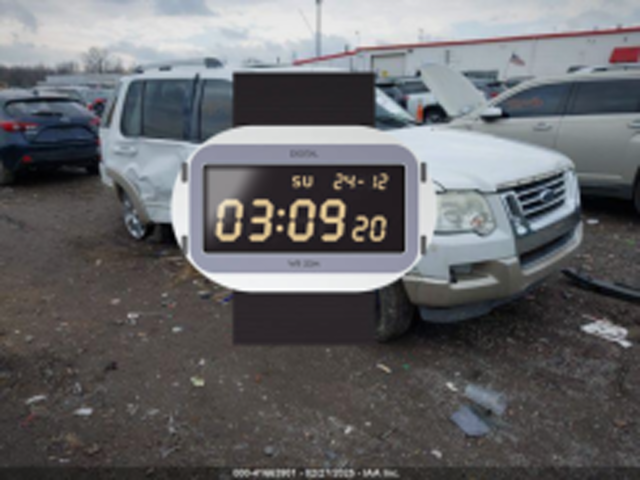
**3:09:20**
